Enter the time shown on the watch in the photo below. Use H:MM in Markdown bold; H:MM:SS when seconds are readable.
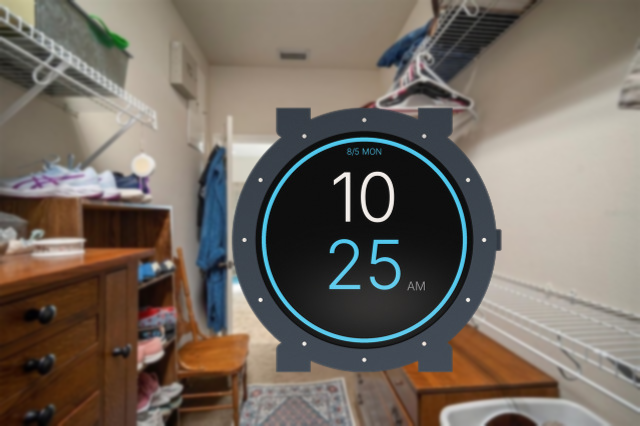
**10:25**
